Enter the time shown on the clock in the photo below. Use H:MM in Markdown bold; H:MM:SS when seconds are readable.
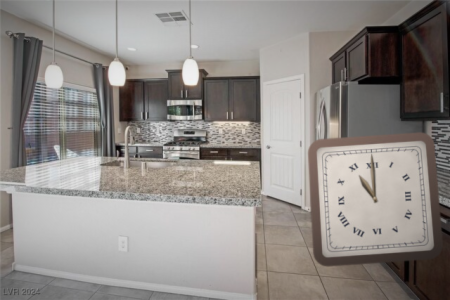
**11:00**
